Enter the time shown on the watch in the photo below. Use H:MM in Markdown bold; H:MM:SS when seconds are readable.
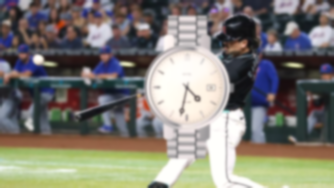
**4:32**
